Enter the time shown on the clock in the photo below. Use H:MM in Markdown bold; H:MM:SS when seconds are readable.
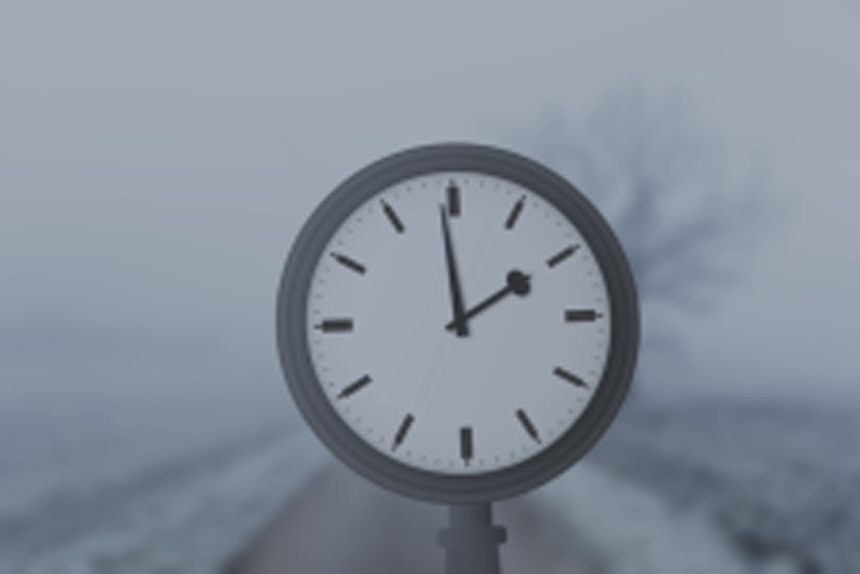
**1:59**
